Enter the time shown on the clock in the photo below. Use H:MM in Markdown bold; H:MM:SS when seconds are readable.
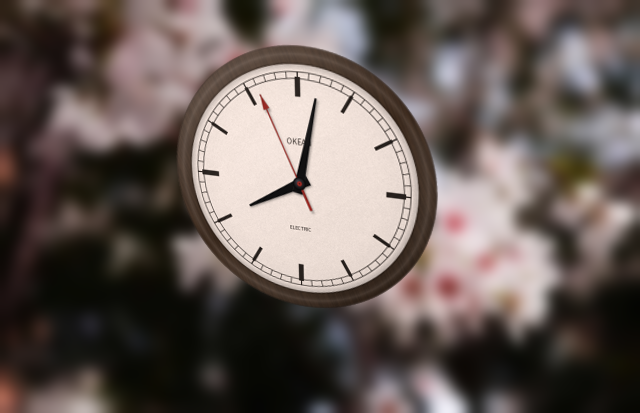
**8:01:56**
